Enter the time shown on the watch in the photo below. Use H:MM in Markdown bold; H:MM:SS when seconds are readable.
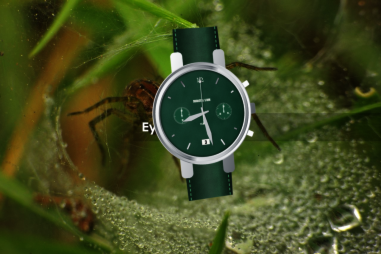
**8:28**
